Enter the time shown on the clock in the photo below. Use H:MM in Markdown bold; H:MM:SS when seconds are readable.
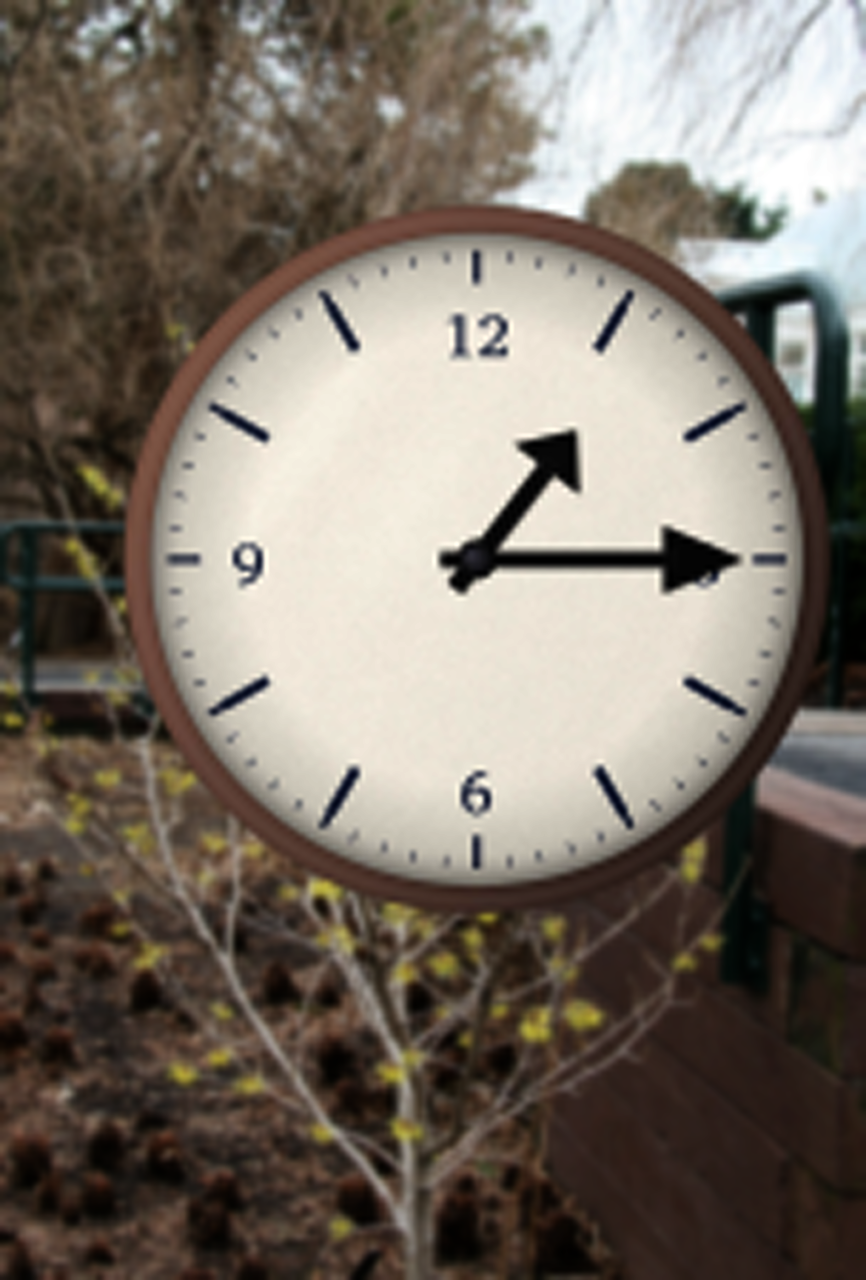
**1:15**
